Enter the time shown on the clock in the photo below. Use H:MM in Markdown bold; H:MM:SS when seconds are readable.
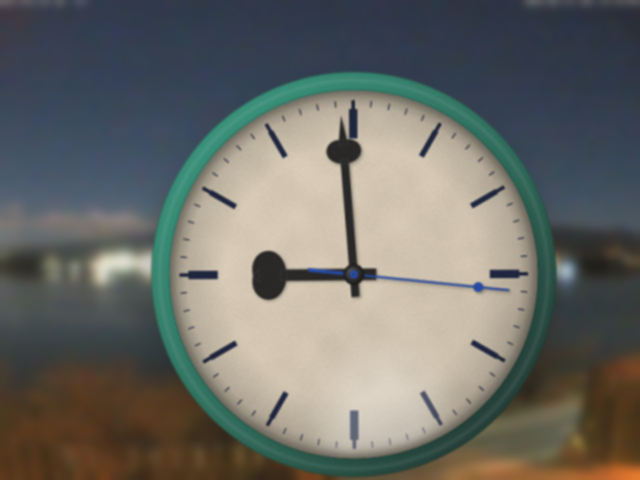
**8:59:16**
